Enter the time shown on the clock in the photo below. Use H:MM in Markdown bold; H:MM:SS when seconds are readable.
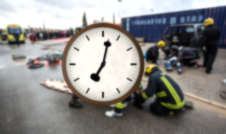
**7:02**
